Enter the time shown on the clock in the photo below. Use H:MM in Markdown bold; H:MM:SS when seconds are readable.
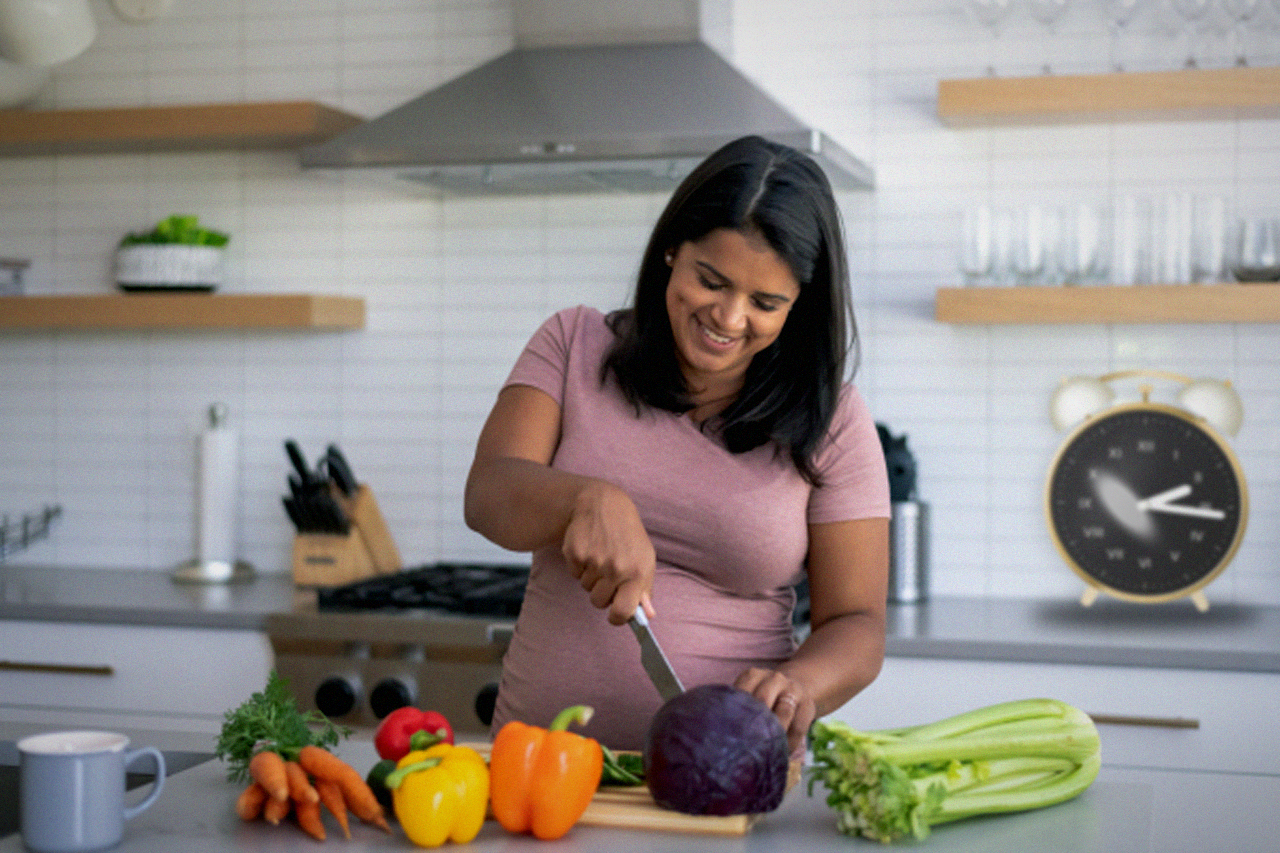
**2:16**
